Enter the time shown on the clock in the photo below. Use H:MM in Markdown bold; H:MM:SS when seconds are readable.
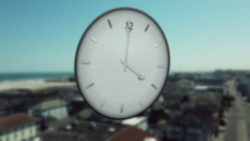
**4:00**
